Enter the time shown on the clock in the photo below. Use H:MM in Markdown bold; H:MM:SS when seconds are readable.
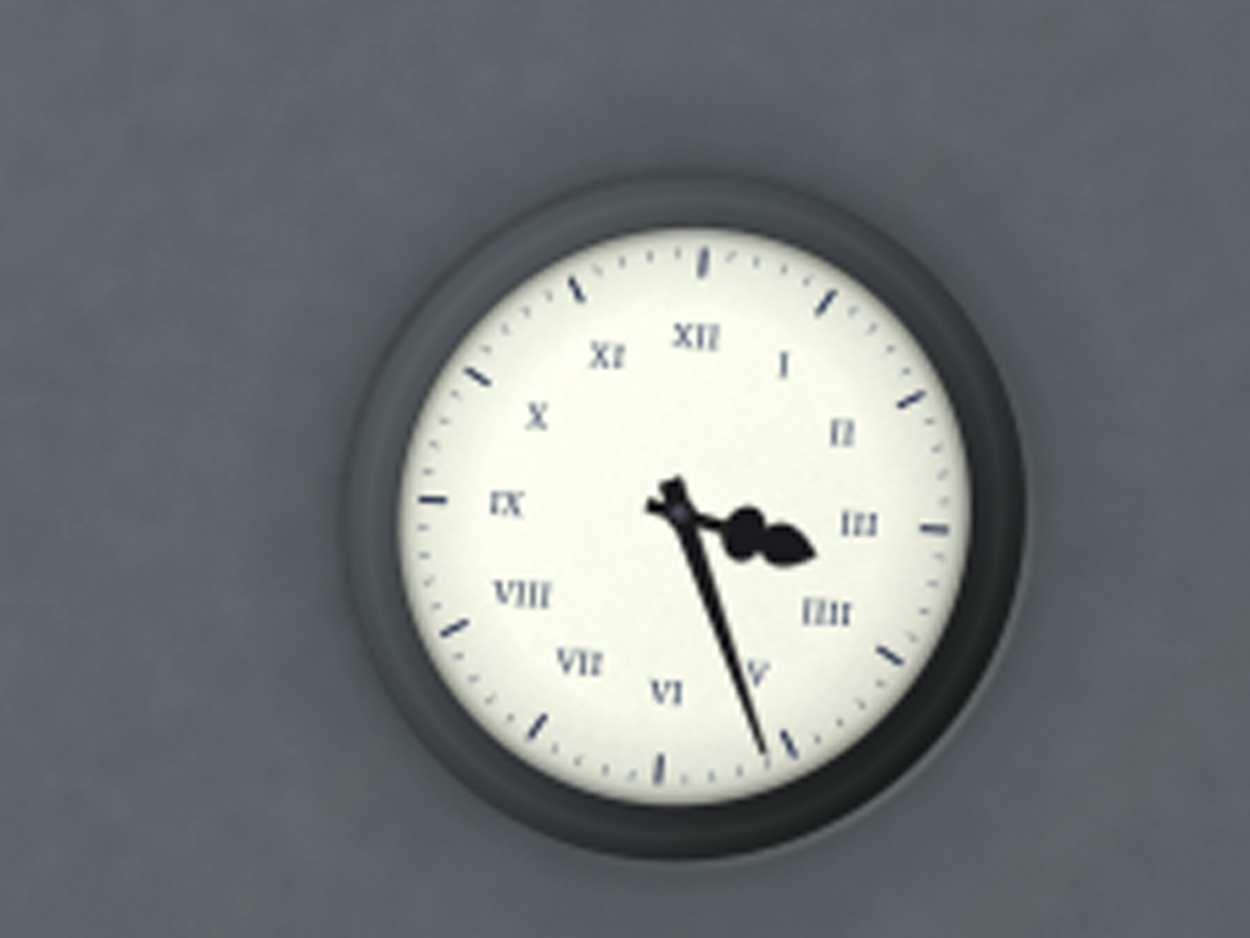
**3:26**
